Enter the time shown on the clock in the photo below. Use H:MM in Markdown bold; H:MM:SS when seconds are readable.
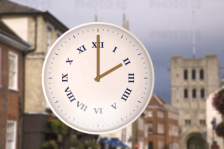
**2:00**
